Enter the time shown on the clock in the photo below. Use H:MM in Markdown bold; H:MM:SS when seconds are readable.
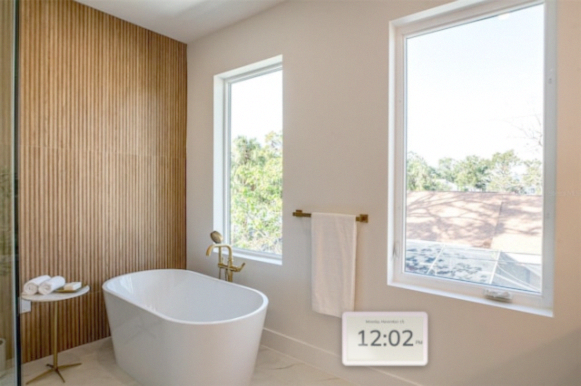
**12:02**
